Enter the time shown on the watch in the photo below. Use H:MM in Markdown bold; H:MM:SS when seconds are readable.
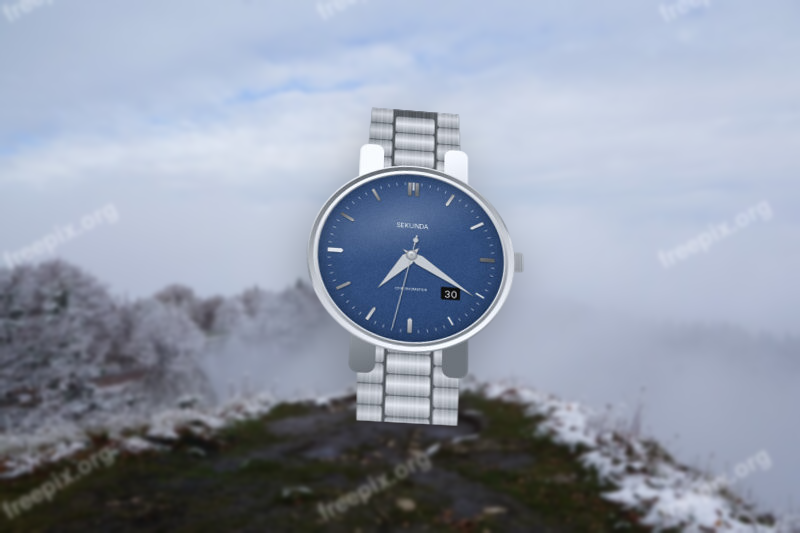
**7:20:32**
